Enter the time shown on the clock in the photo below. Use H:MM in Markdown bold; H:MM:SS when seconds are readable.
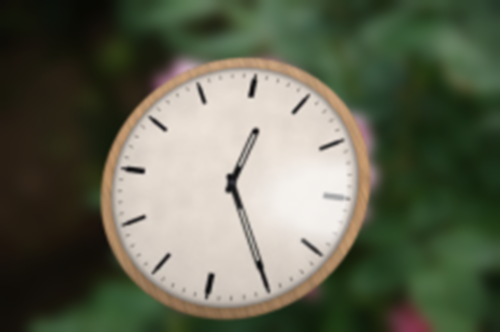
**12:25**
